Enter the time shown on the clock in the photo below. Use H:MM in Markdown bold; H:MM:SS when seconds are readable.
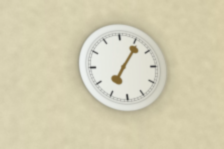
**7:06**
